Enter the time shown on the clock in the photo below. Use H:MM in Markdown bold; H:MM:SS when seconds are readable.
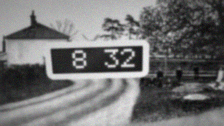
**8:32**
